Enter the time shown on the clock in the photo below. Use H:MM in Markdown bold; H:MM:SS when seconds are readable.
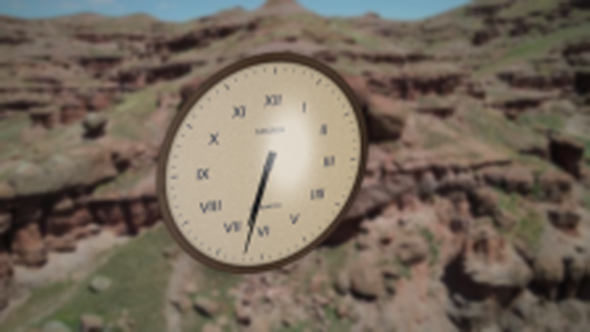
**6:32**
